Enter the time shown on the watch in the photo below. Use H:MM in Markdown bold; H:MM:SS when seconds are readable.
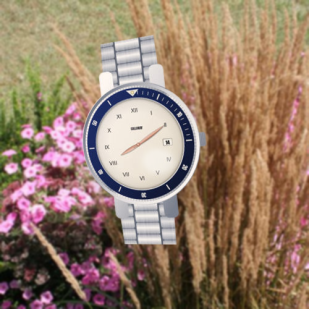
**8:10**
